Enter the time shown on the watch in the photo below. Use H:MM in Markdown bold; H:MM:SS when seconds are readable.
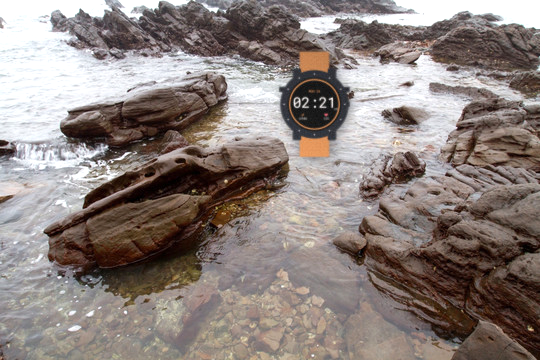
**2:21**
